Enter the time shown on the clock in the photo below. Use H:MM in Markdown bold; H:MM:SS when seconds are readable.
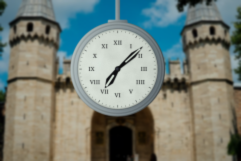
**7:08**
